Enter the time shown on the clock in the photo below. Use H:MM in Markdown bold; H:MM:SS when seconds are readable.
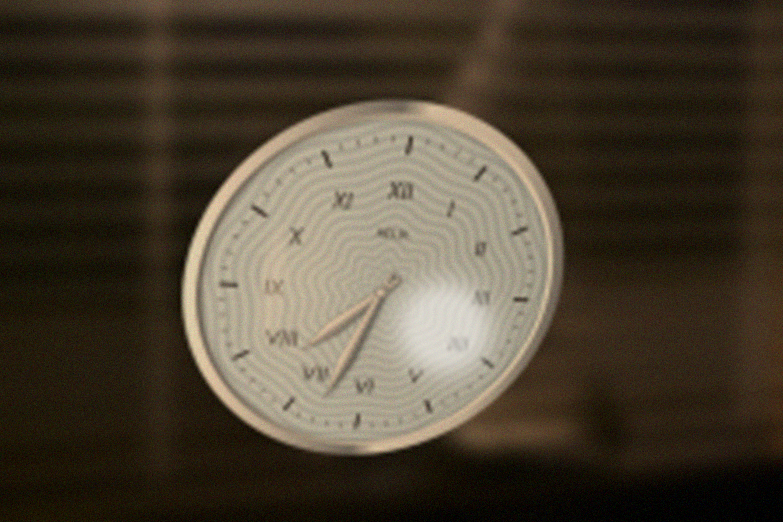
**7:33**
